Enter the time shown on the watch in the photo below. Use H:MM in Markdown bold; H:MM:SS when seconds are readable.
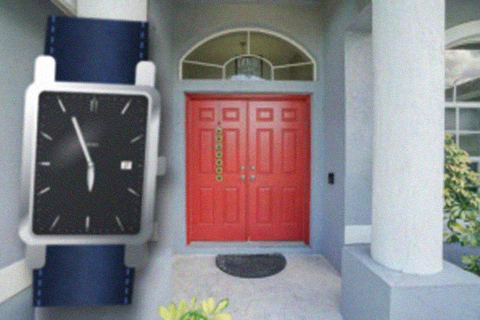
**5:56**
